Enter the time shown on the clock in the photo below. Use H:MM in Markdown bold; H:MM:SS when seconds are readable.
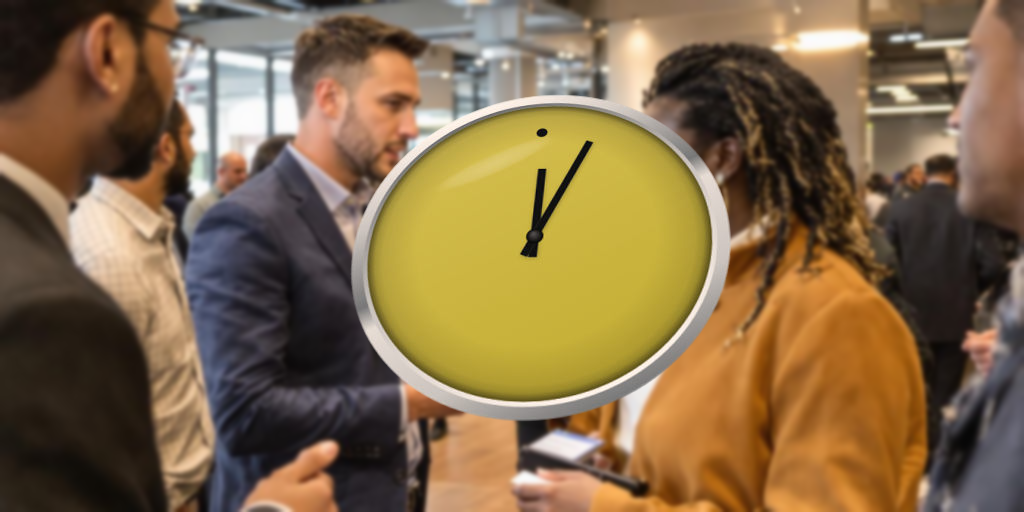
**12:04**
